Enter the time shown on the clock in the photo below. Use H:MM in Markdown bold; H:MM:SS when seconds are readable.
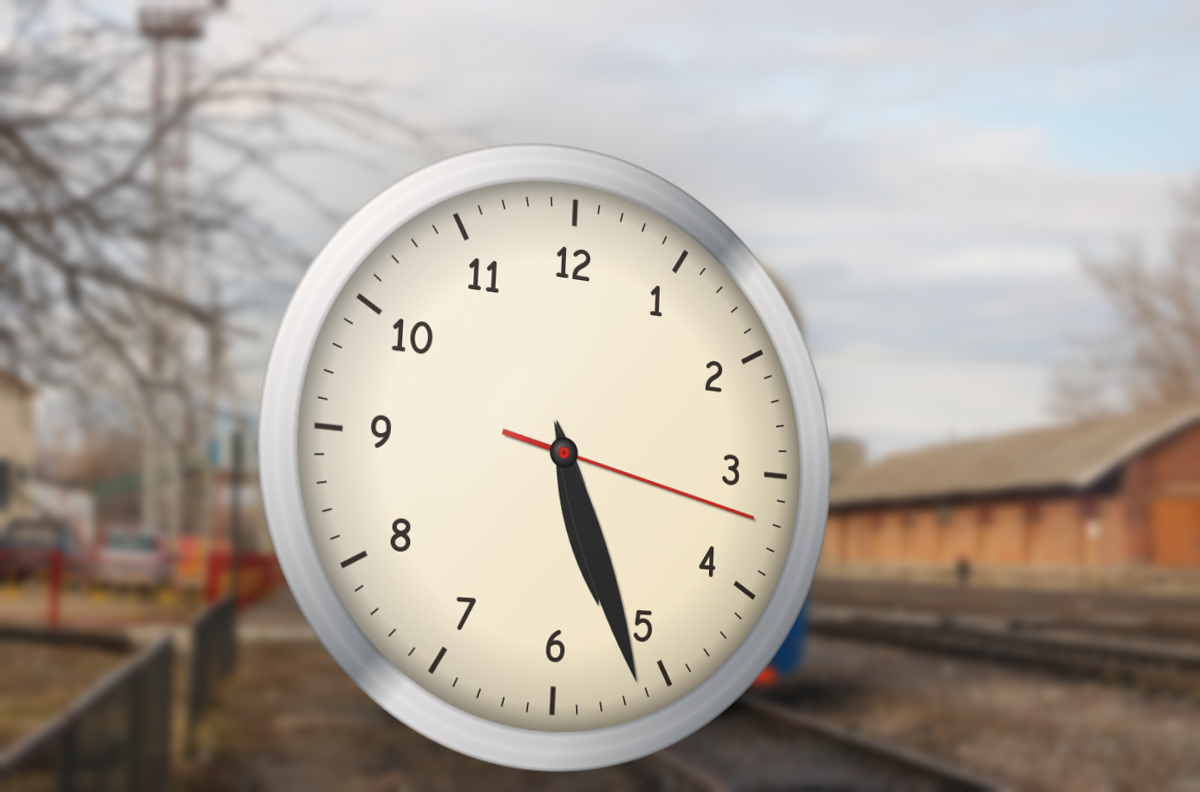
**5:26:17**
